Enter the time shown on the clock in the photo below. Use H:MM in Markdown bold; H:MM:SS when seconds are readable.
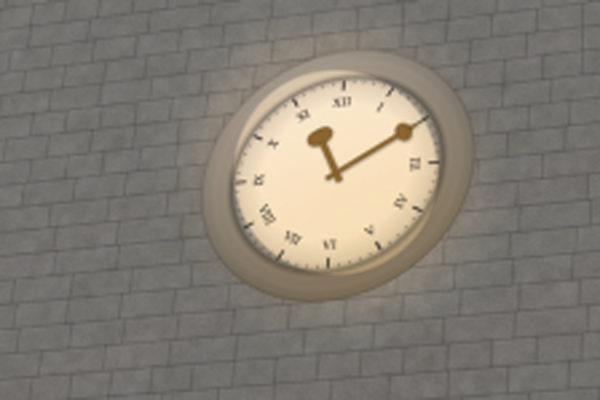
**11:10**
